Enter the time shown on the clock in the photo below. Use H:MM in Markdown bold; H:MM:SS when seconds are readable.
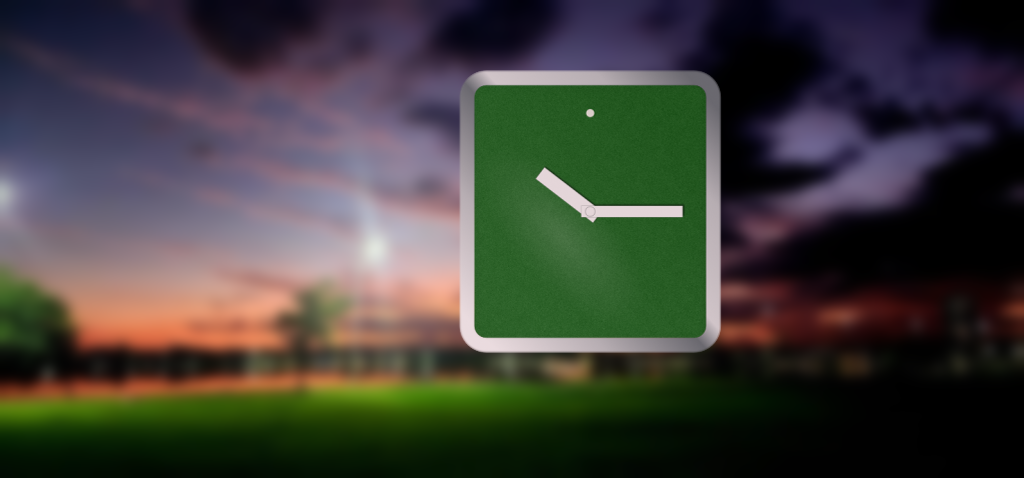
**10:15**
